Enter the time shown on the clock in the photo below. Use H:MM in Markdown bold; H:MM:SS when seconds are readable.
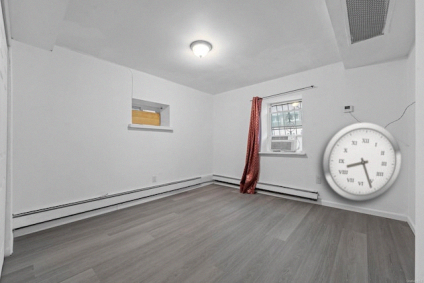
**8:26**
